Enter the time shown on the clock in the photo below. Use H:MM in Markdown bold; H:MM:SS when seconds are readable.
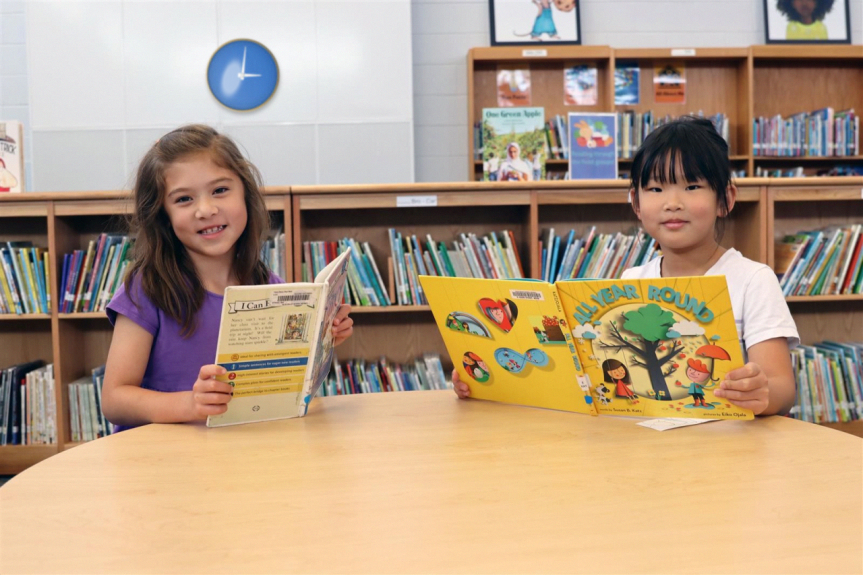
**3:01**
